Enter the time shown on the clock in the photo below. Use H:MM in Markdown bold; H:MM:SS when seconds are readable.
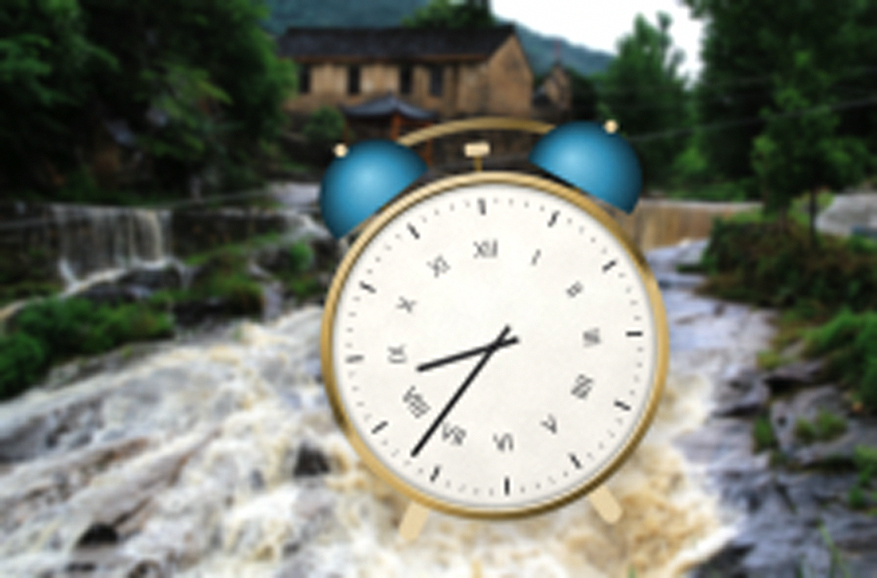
**8:37**
